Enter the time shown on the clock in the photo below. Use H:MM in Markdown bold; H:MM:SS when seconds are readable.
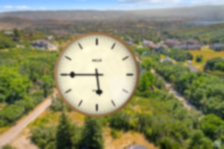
**5:45**
